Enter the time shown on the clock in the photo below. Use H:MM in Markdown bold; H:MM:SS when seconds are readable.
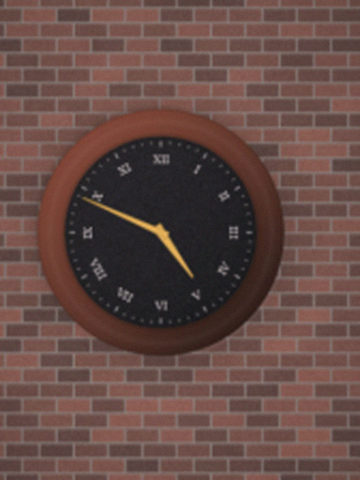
**4:49**
